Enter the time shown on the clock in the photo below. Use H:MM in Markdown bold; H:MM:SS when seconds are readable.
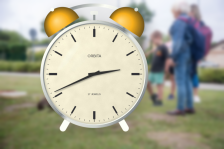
**2:41**
